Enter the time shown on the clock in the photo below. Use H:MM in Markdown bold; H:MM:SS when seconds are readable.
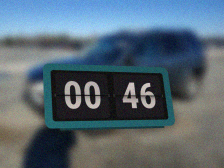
**0:46**
